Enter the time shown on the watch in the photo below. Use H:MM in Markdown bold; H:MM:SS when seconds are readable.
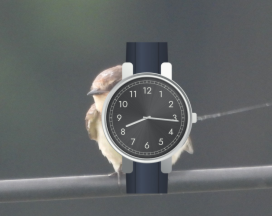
**8:16**
